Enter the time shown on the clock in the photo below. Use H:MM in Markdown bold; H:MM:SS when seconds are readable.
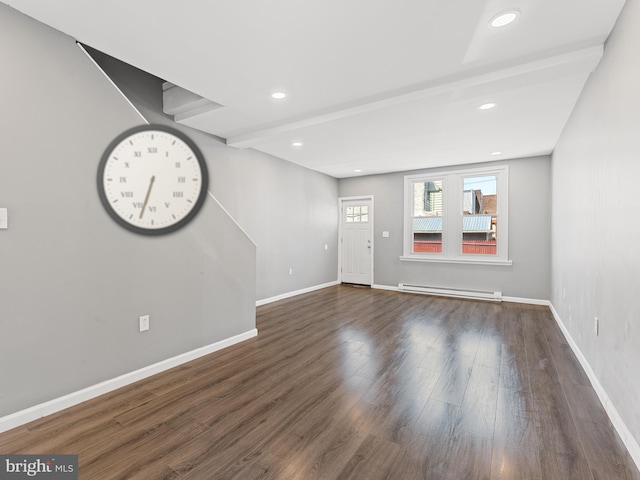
**6:33**
